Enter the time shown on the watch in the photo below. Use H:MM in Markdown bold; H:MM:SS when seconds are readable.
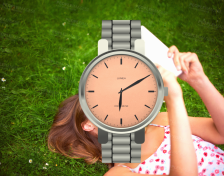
**6:10**
